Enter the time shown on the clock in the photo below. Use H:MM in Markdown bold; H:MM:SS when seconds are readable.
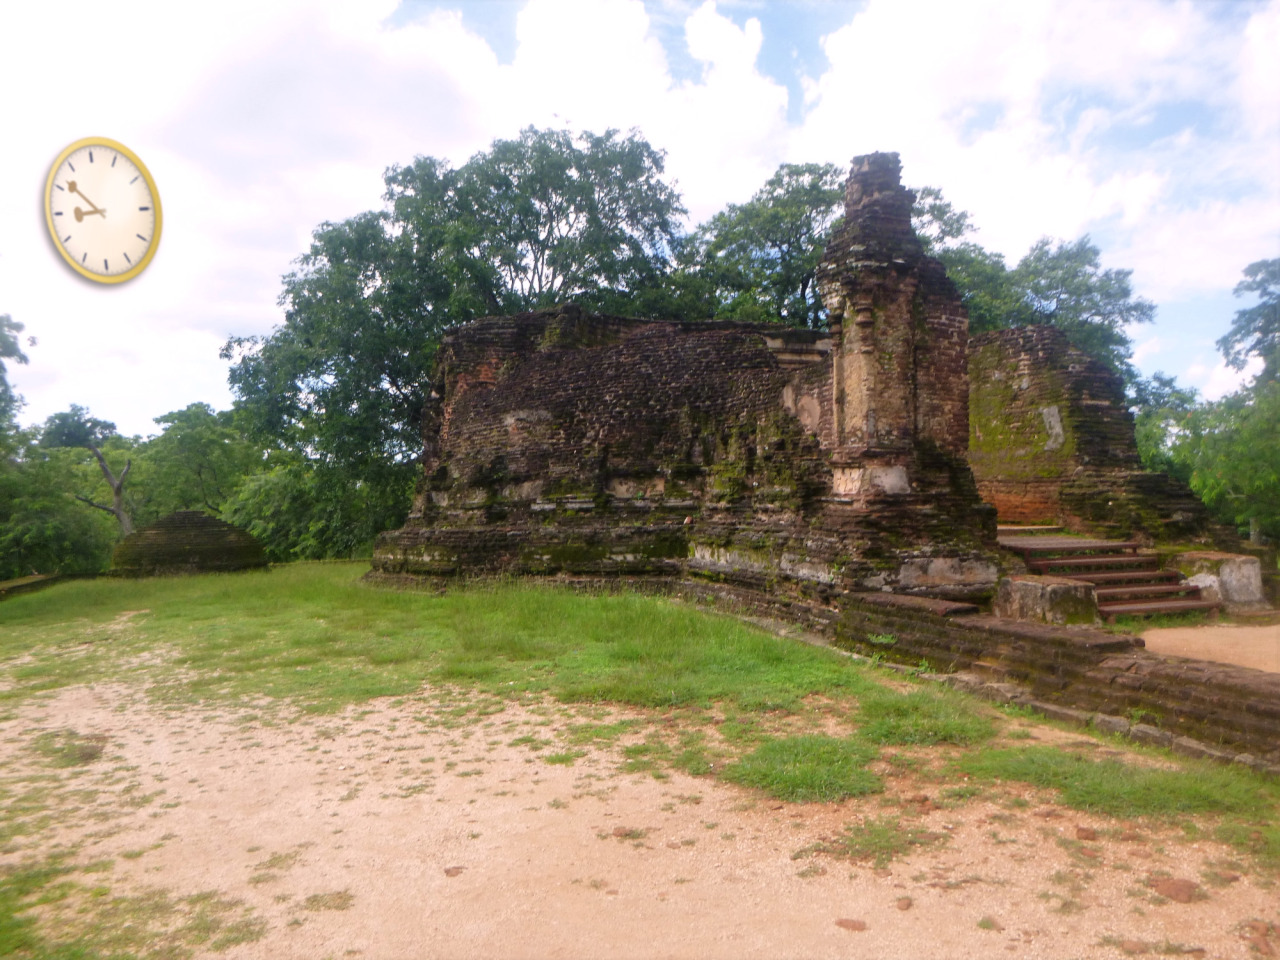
**8:52**
